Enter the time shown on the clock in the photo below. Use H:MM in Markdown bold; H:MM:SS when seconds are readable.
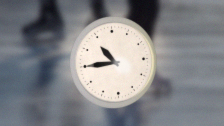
**10:45**
